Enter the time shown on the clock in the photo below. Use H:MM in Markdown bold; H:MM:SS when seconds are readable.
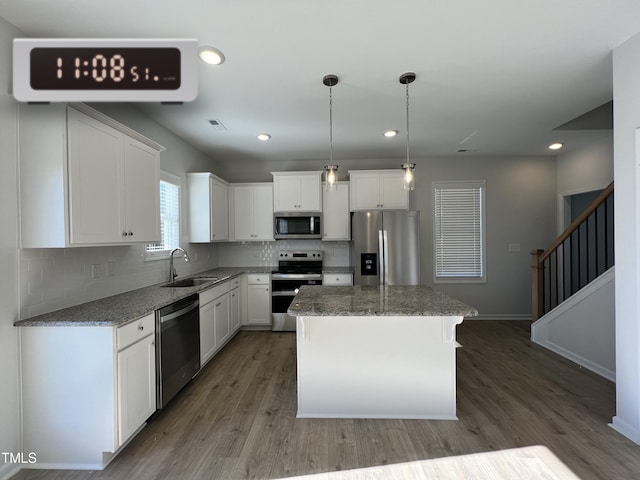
**11:08:51**
